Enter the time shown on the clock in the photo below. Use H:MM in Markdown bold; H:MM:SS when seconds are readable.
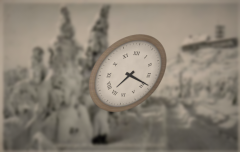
**7:19**
